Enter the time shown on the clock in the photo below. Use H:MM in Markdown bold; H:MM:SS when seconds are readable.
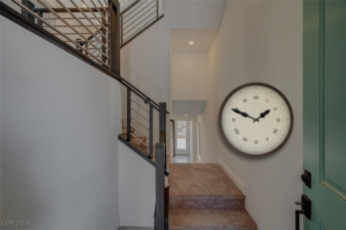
**1:49**
